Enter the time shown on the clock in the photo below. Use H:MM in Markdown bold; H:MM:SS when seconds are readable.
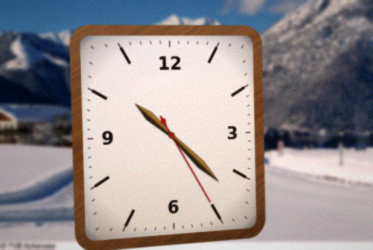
**10:22:25**
